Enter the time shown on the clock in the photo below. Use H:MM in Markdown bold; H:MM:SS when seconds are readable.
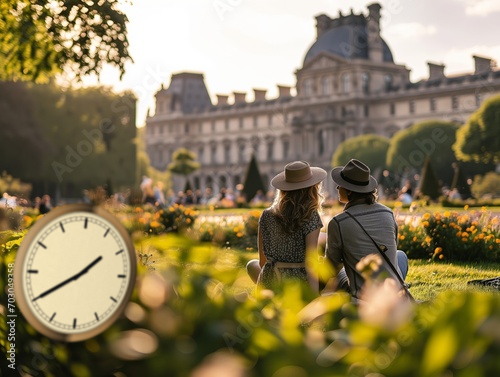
**1:40**
